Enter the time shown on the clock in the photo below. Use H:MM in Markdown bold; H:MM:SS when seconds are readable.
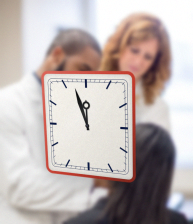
**11:57**
